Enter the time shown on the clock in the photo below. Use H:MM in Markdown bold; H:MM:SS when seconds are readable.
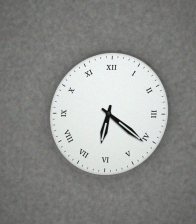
**6:21**
